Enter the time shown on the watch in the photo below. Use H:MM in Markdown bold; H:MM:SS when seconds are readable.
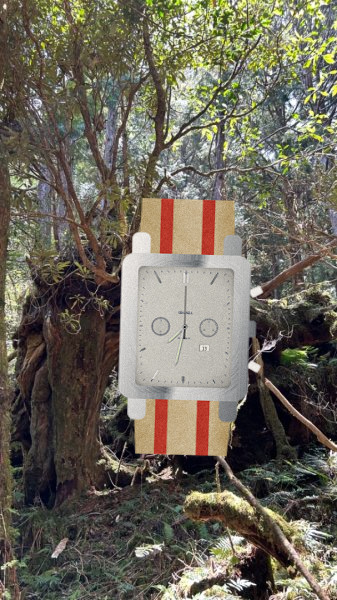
**7:32**
